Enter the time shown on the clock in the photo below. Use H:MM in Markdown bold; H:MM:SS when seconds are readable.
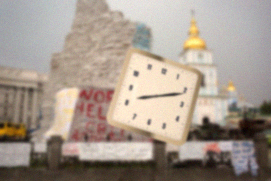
**8:11**
